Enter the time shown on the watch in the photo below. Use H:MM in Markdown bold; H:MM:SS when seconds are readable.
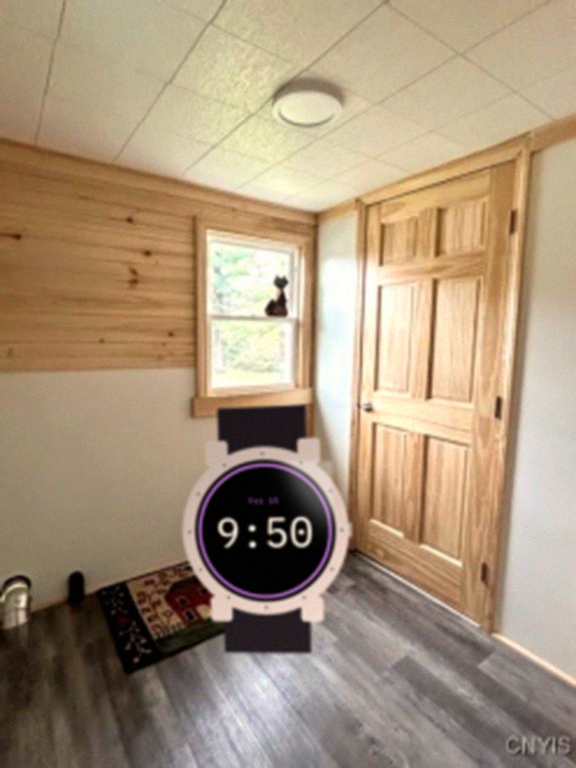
**9:50**
